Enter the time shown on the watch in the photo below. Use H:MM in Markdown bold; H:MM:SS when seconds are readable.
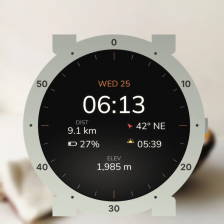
**6:13**
